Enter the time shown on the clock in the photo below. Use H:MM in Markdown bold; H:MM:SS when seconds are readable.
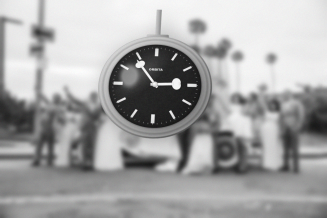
**2:54**
